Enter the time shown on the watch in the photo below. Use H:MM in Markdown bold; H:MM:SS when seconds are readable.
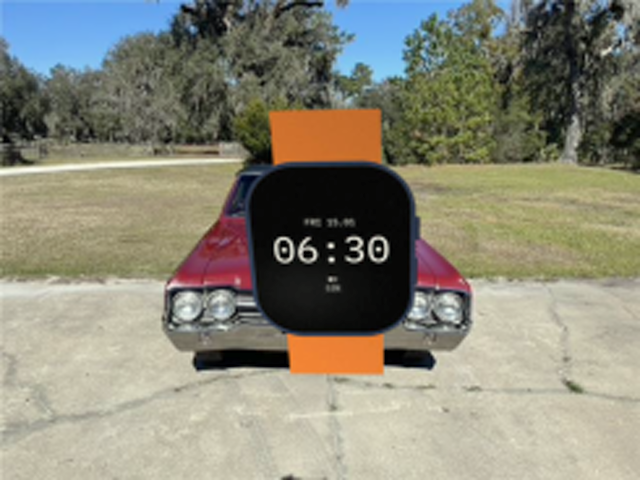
**6:30**
